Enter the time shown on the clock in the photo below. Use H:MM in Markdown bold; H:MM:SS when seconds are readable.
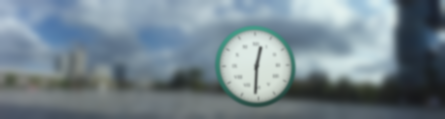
**12:31**
